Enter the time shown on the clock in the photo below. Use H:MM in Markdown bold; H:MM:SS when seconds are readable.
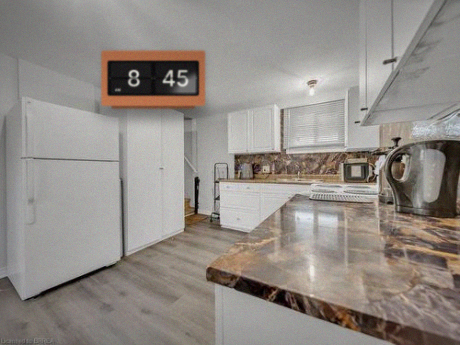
**8:45**
